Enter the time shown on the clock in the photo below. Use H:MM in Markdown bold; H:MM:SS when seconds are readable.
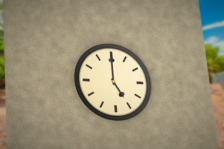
**5:00**
